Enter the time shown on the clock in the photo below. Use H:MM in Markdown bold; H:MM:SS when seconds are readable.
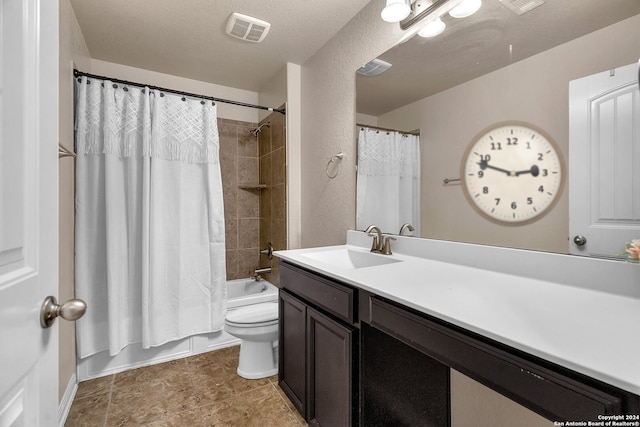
**2:48**
